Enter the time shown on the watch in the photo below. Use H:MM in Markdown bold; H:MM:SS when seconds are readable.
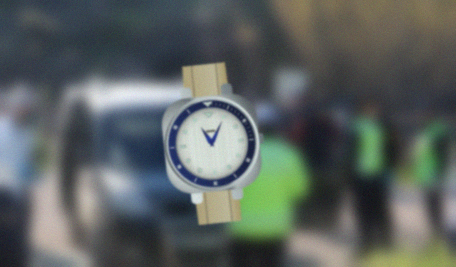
**11:05**
